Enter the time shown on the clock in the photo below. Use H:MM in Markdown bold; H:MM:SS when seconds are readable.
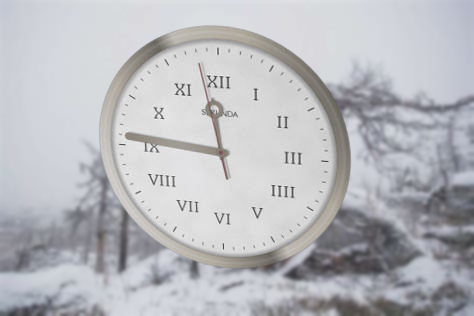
**11:45:58**
